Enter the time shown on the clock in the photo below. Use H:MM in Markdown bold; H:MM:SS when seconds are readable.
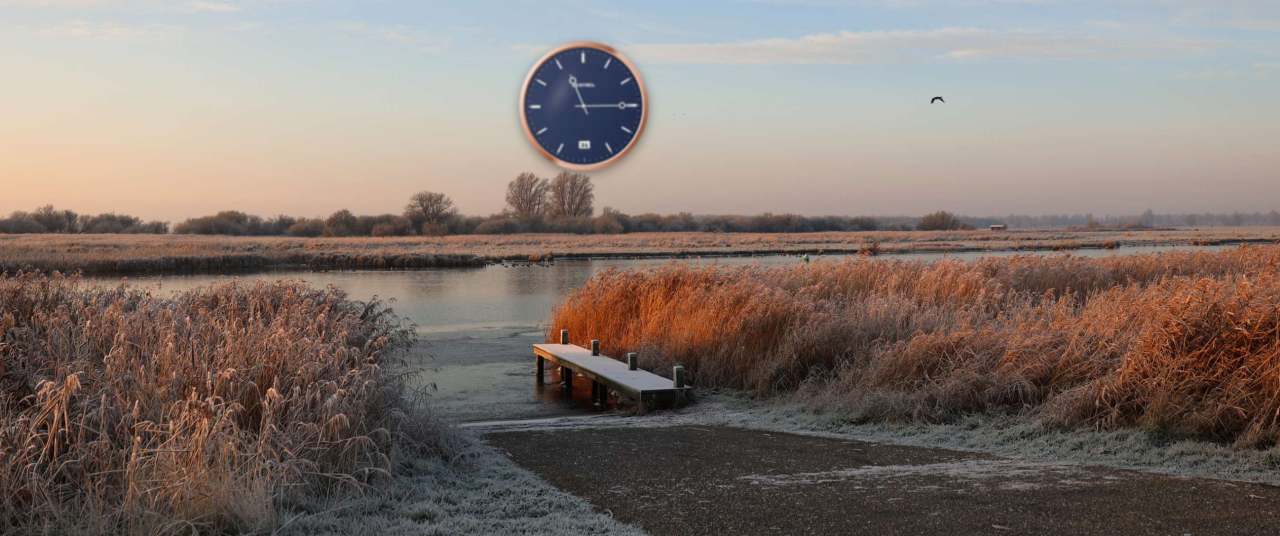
**11:15**
